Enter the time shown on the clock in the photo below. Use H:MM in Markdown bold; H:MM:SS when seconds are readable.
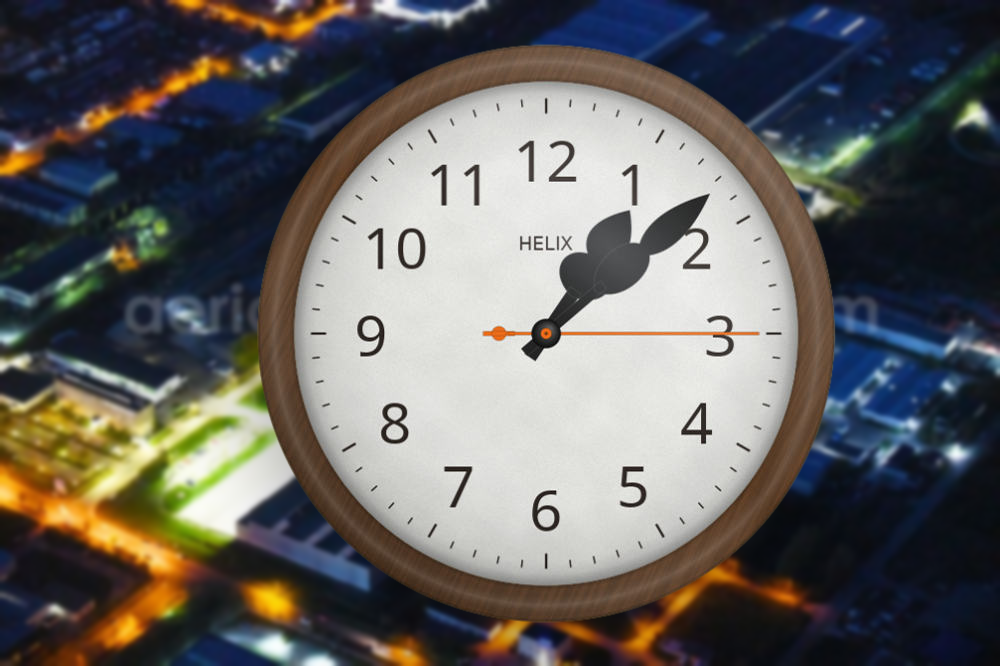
**1:08:15**
